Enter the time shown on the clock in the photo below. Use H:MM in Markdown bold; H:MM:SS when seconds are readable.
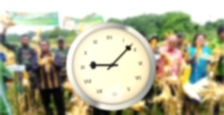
**9:08**
